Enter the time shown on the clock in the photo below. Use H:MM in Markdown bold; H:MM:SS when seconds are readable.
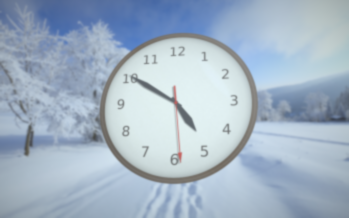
**4:50:29**
